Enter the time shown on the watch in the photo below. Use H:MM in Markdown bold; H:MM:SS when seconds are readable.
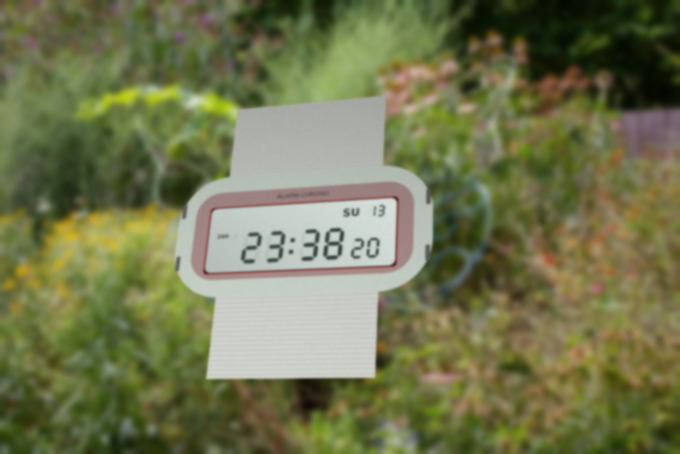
**23:38:20**
